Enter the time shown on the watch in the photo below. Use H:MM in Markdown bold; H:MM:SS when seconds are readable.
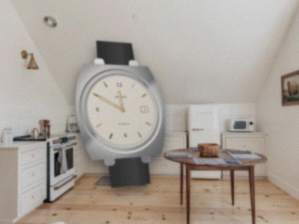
**11:50**
